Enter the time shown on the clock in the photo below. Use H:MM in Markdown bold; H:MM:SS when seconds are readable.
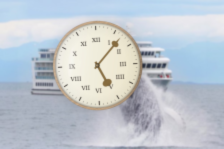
**5:07**
